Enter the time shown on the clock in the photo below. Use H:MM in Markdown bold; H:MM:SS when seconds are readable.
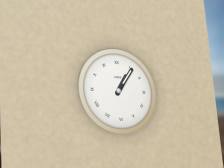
**1:06**
